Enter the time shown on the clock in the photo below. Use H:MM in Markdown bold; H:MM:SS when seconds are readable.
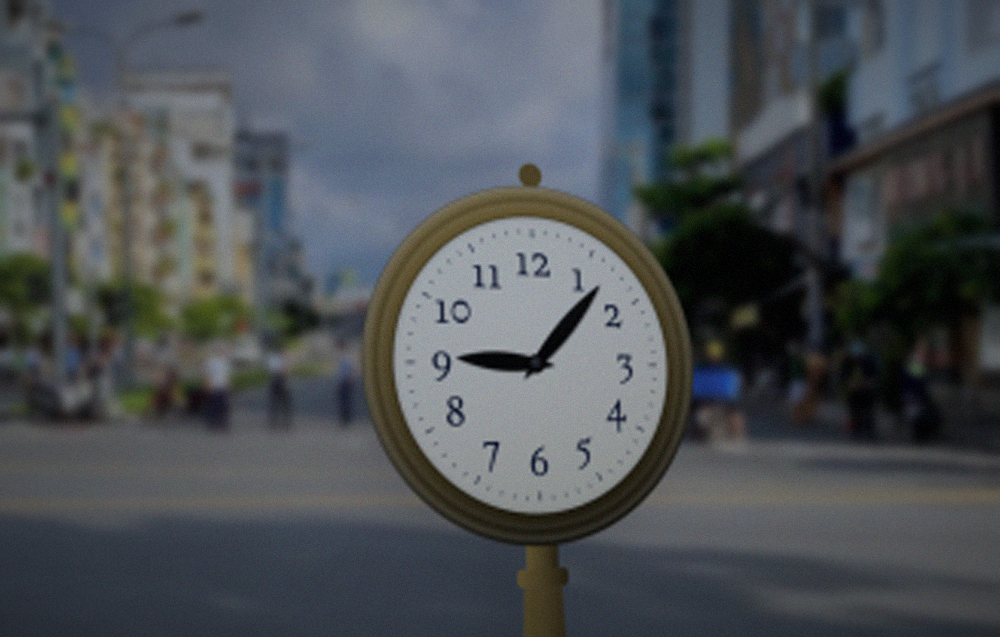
**9:07**
